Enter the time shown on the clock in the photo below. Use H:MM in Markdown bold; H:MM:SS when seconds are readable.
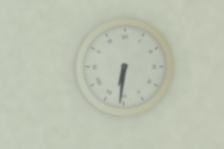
**6:31**
